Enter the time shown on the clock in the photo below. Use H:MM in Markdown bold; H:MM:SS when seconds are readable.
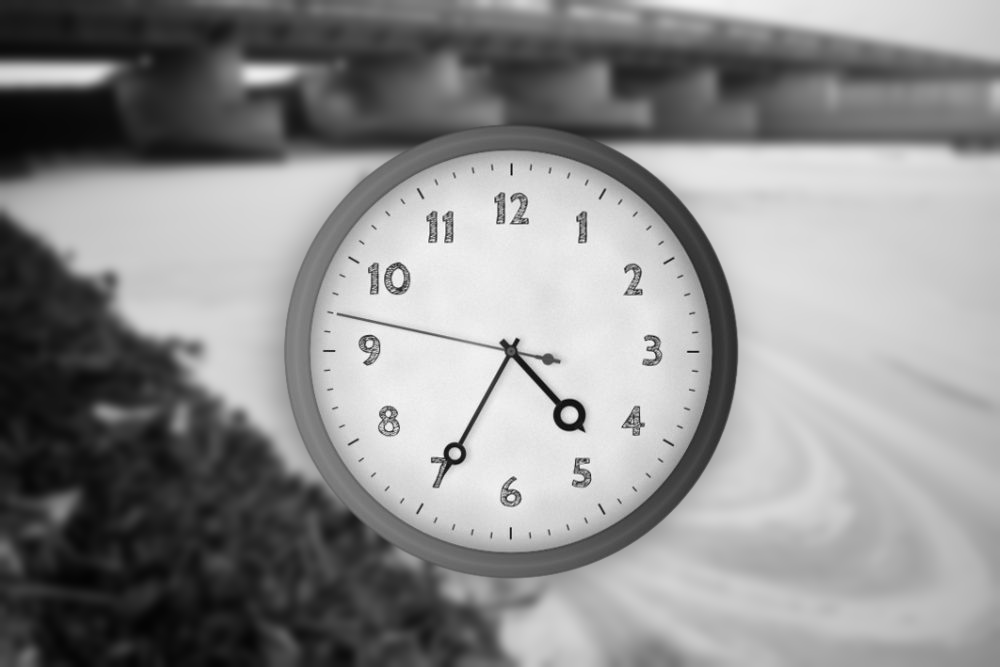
**4:34:47**
